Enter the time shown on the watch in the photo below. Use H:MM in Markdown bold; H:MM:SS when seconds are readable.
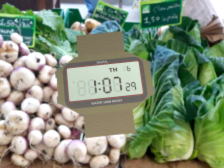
**1:07:29**
